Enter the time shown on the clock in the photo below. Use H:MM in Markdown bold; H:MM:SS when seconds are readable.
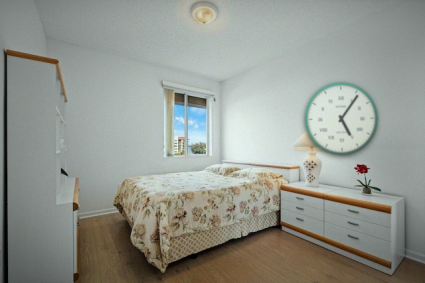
**5:06**
